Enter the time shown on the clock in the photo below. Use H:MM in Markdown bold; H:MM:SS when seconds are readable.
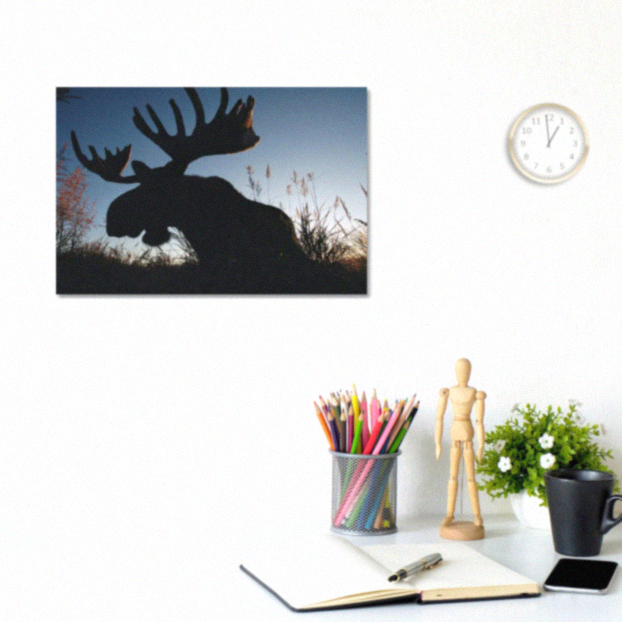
**12:59**
